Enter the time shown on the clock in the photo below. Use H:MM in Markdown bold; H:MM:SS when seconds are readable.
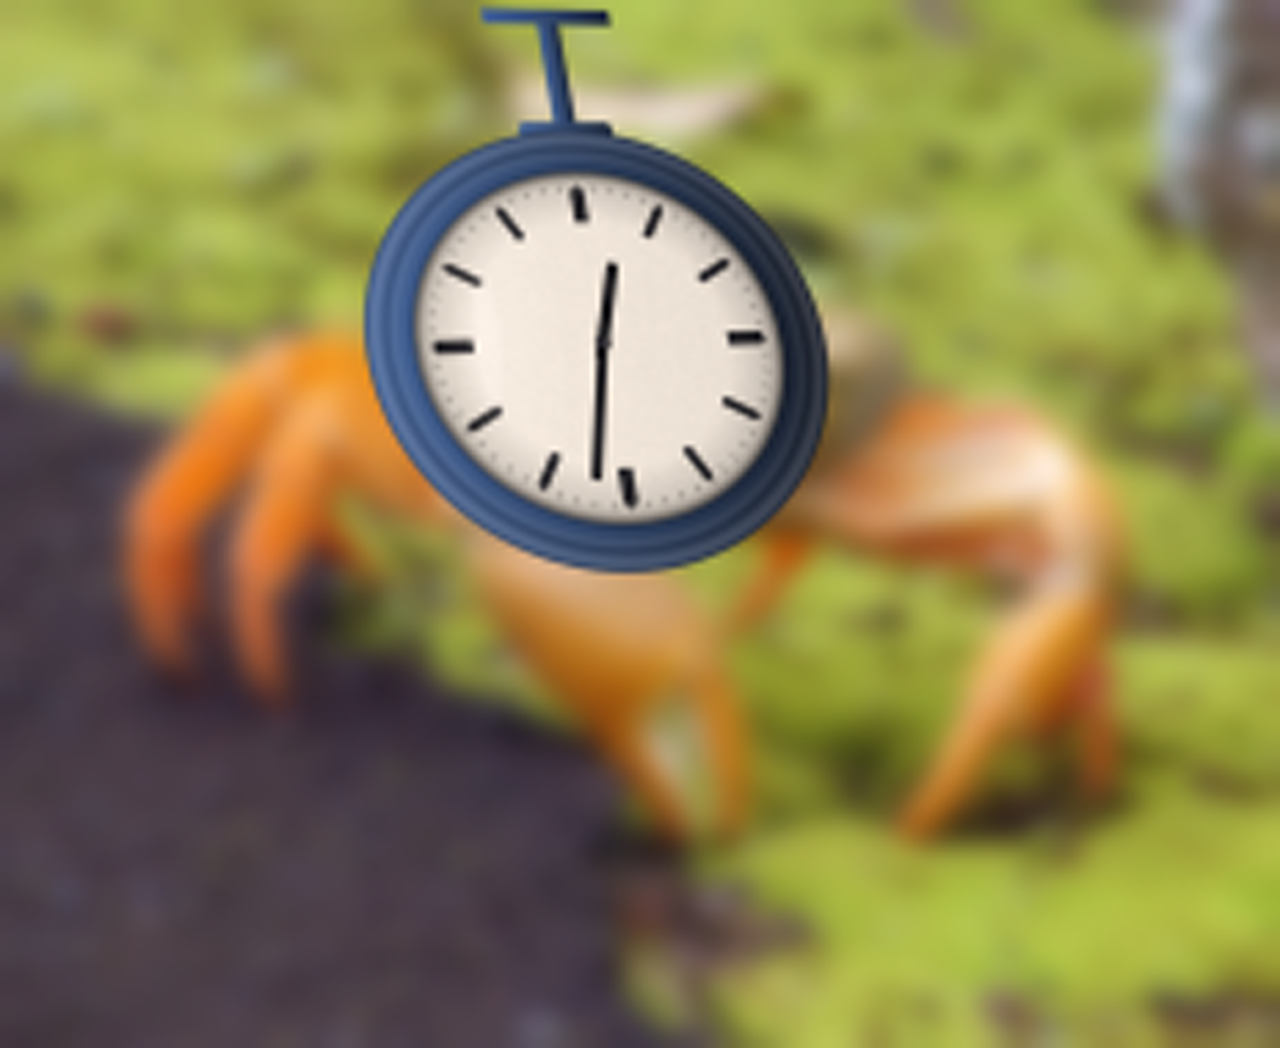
**12:32**
